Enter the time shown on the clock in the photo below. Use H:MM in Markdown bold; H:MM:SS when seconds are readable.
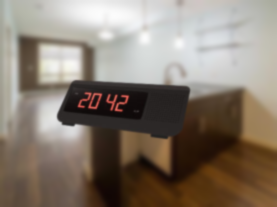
**20:42**
